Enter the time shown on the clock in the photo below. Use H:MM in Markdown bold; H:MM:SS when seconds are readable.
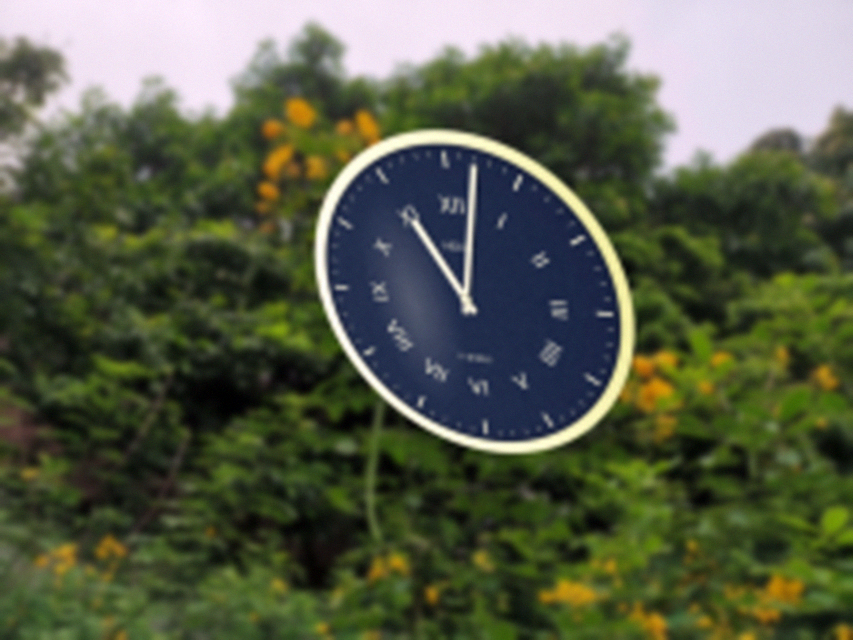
**11:02**
